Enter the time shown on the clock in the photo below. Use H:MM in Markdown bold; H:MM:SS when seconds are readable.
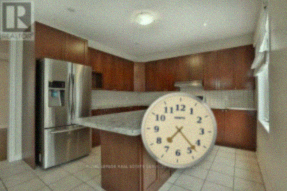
**7:23**
